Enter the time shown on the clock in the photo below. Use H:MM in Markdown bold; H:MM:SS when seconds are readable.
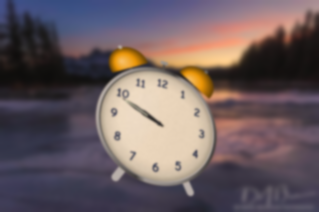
**9:49**
